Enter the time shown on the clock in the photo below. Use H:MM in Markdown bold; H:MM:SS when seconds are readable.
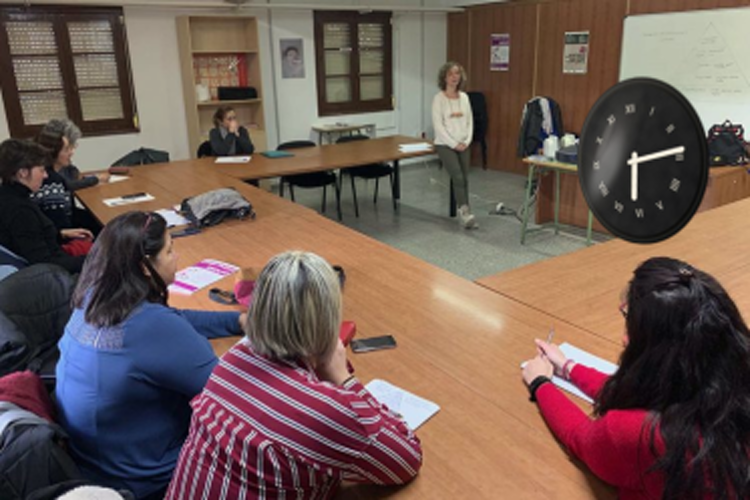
**6:14**
